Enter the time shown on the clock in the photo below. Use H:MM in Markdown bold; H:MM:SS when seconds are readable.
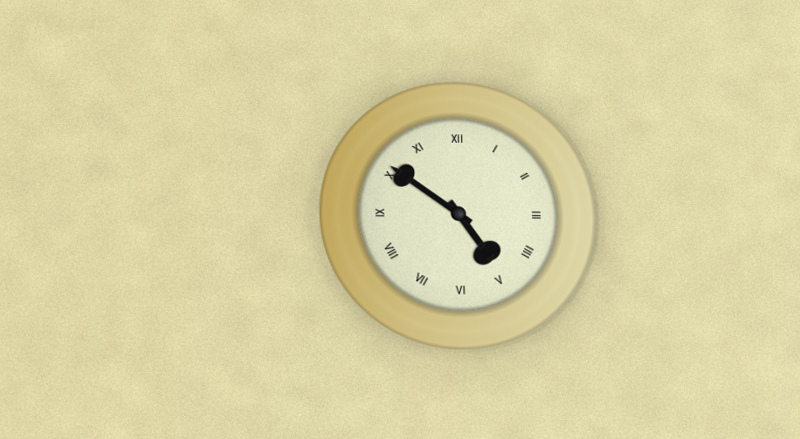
**4:51**
